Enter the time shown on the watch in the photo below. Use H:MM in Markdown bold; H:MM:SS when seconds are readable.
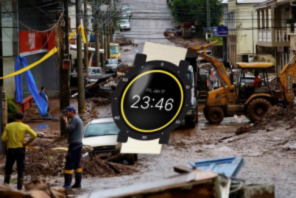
**23:46**
